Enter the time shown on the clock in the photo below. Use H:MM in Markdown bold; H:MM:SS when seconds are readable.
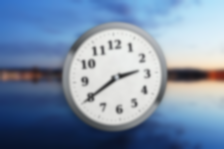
**2:40**
